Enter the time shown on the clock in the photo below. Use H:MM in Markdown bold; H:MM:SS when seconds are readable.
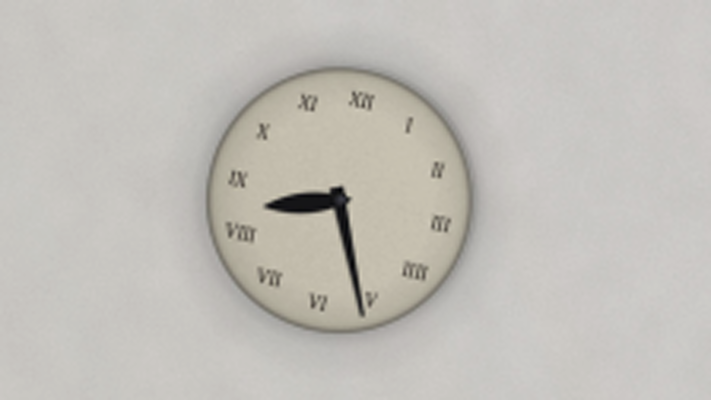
**8:26**
